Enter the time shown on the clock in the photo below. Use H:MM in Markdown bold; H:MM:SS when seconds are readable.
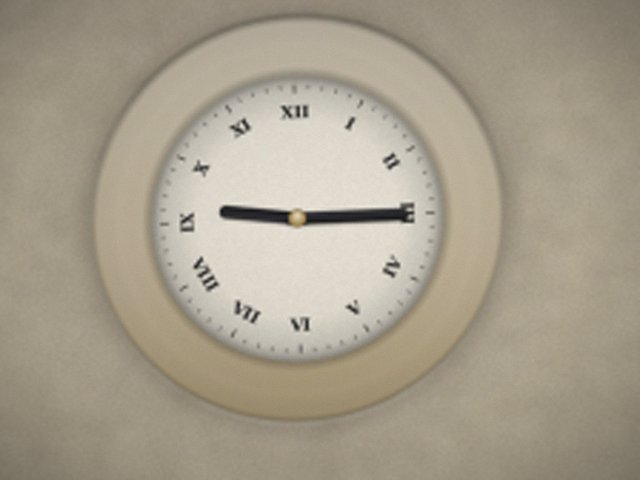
**9:15**
